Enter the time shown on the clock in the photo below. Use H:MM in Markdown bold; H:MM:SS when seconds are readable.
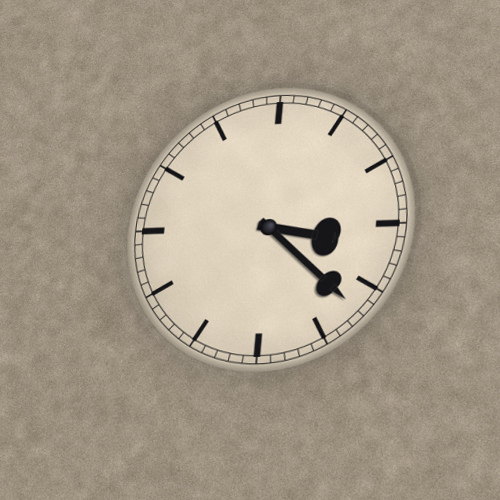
**3:22**
